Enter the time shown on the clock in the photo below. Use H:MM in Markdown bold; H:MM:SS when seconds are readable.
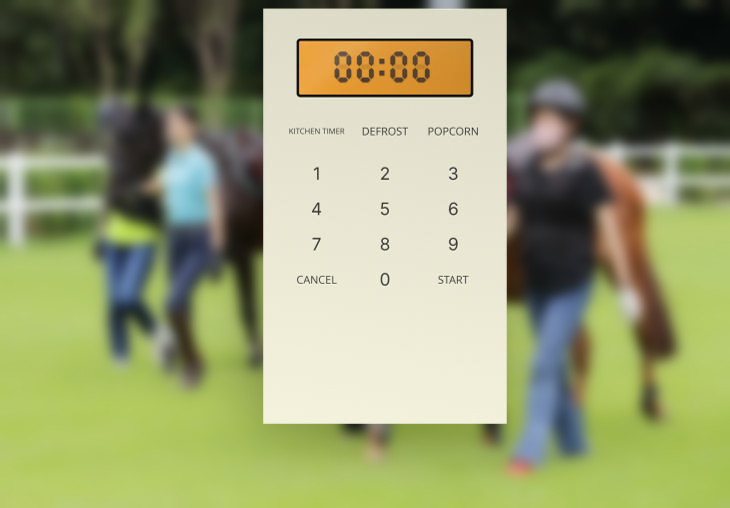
**0:00**
